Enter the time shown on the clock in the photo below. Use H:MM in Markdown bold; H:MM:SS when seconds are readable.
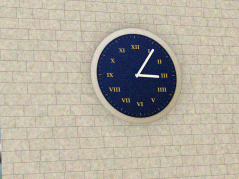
**3:06**
